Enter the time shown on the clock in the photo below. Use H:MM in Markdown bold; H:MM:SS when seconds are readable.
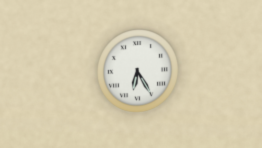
**6:25**
